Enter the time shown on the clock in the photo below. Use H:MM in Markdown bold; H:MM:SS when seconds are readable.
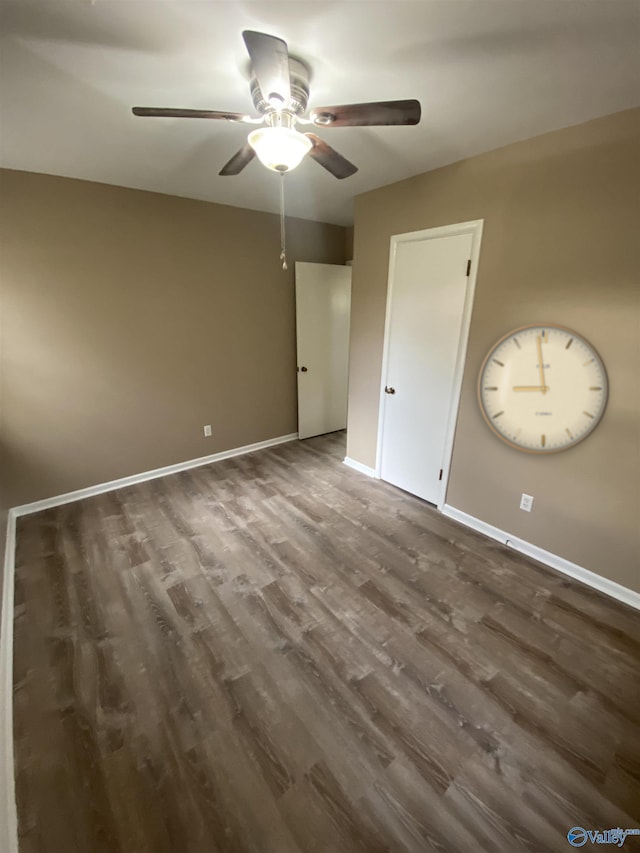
**8:59**
